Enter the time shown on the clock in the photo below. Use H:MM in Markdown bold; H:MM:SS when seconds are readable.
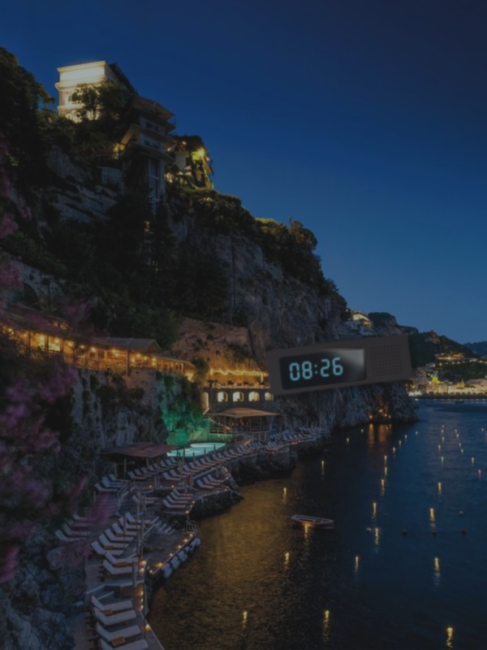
**8:26**
